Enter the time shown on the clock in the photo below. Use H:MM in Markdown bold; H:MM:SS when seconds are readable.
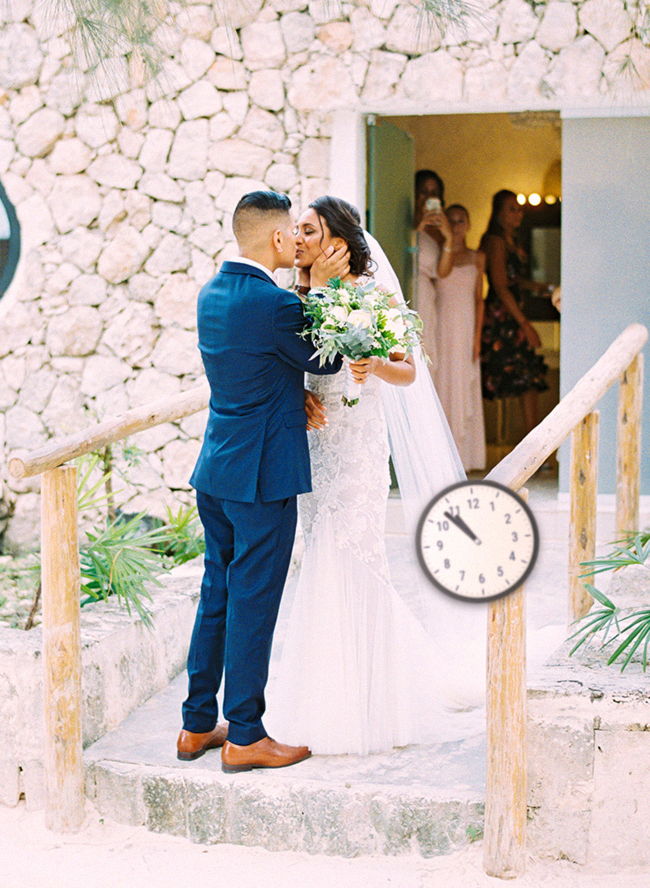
**10:53**
